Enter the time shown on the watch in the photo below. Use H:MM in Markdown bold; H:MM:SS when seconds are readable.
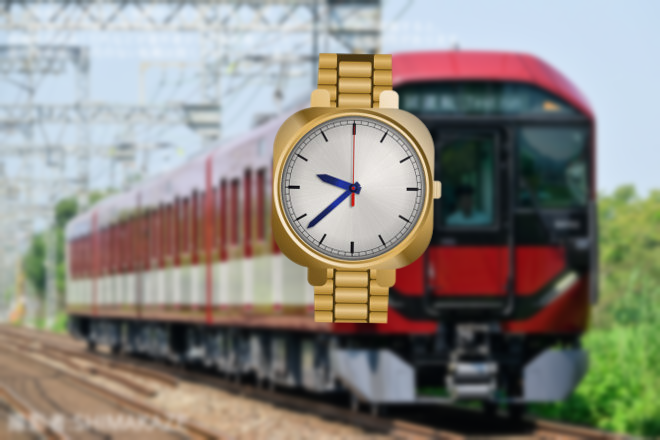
**9:38:00**
